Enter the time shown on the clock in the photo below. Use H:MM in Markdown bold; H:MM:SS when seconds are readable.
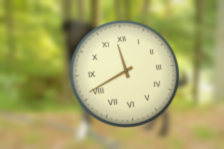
**11:41**
